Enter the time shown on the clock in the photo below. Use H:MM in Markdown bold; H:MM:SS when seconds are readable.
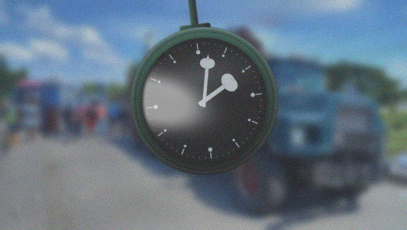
**2:02**
